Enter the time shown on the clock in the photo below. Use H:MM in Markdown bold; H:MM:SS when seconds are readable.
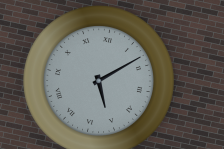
**5:08**
